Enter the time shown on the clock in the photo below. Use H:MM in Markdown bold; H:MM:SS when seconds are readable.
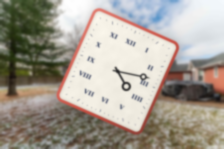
**4:13**
